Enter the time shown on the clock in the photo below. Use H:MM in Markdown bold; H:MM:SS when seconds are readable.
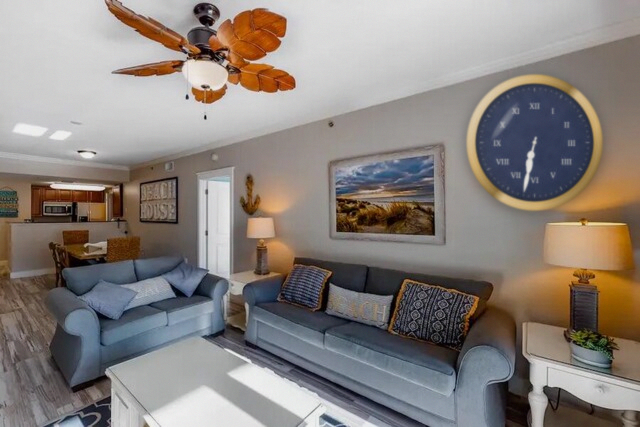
**6:32**
